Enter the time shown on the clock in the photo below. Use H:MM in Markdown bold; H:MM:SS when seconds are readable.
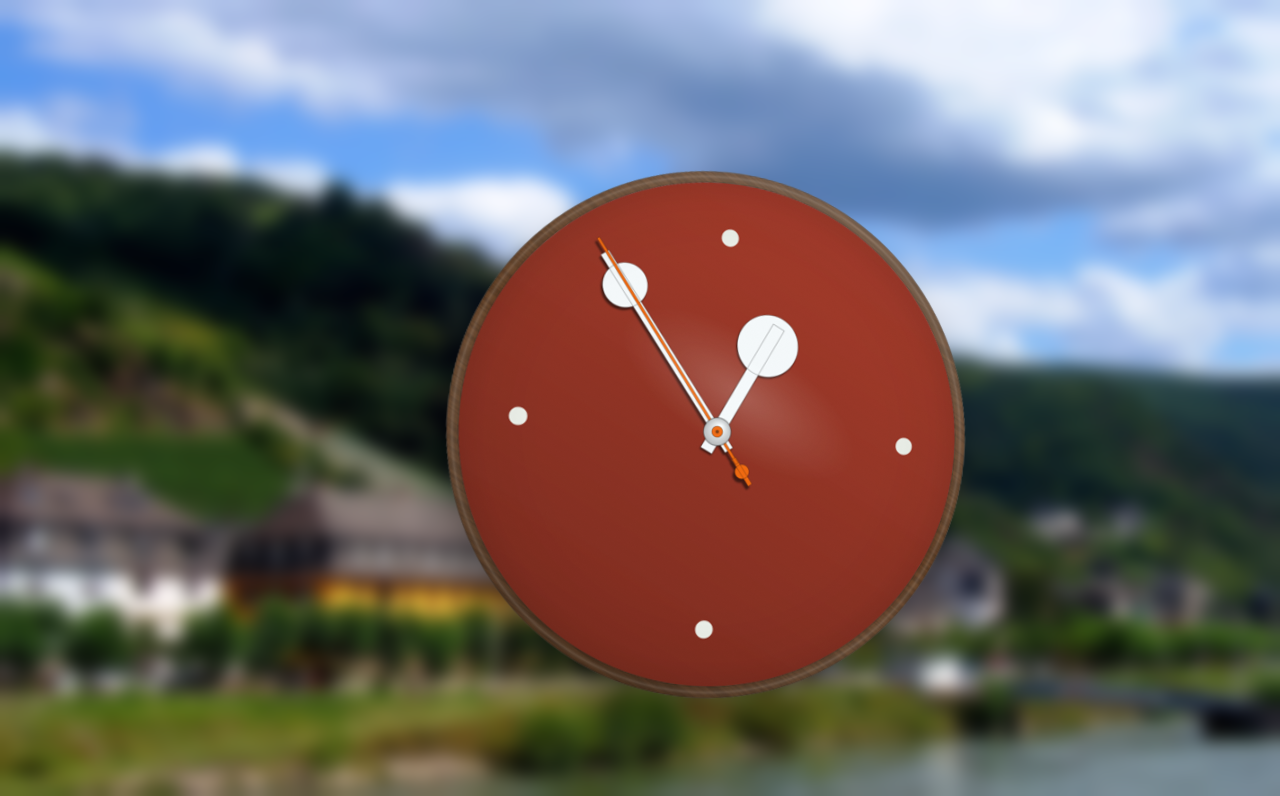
**12:53:54**
